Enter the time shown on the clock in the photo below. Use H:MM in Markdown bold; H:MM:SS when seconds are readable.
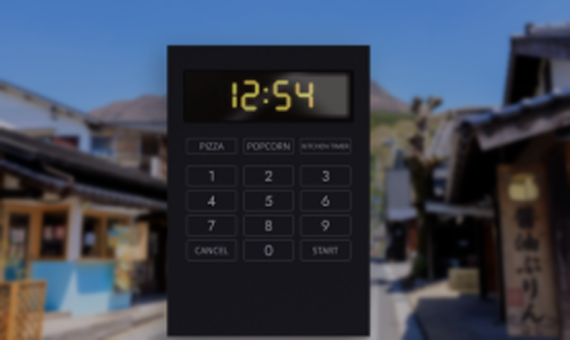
**12:54**
